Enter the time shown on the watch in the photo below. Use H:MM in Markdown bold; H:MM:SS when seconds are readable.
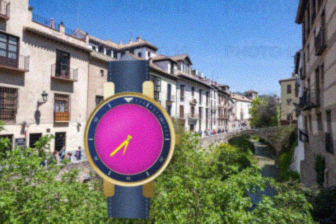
**6:38**
